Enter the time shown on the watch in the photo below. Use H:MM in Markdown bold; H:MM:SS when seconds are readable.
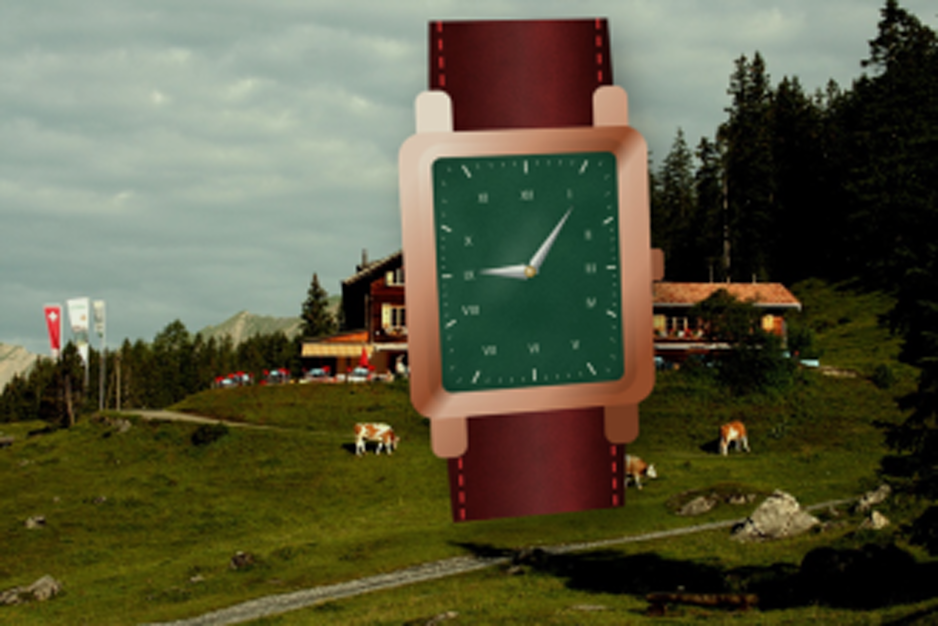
**9:06**
